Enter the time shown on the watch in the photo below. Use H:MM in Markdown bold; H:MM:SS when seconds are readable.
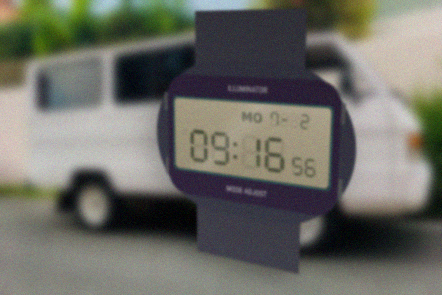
**9:16:56**
